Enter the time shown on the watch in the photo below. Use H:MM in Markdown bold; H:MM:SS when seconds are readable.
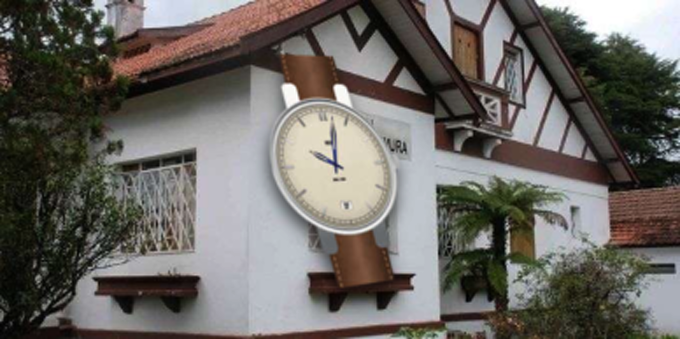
**10:02**
